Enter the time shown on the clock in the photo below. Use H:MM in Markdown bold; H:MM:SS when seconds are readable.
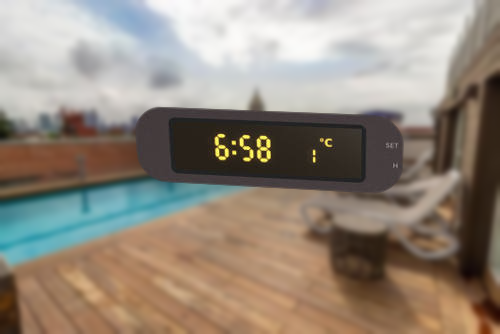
**6:58**
